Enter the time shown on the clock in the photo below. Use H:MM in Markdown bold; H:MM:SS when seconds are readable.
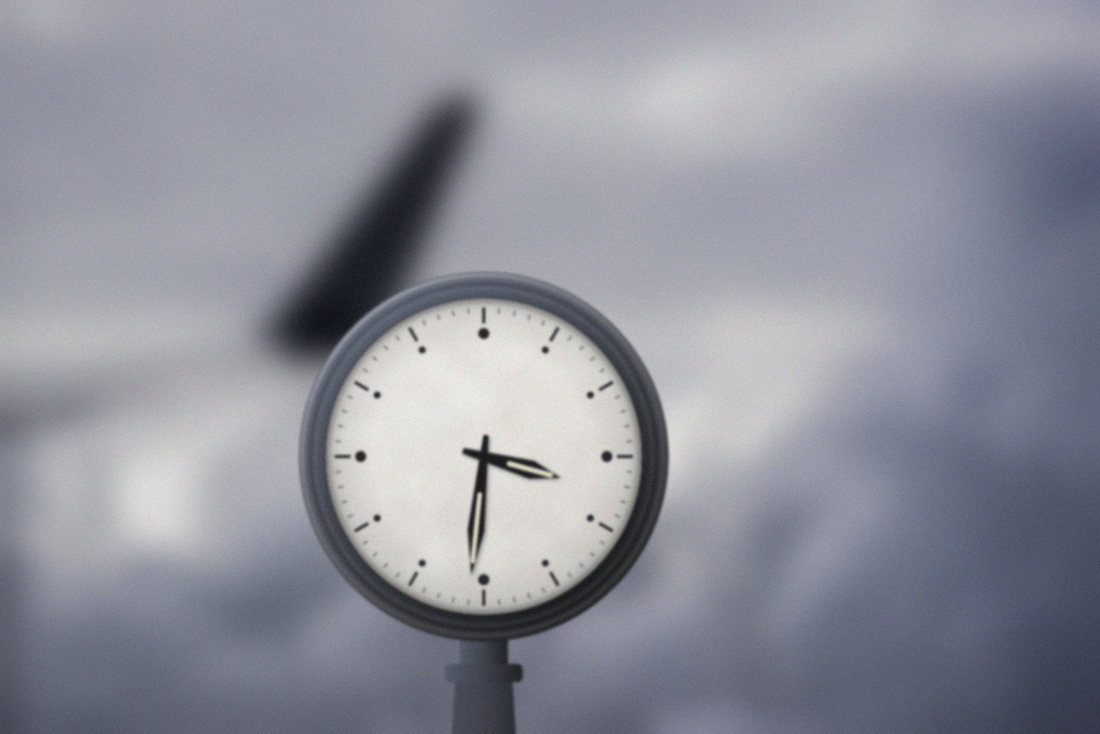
**3:31**
